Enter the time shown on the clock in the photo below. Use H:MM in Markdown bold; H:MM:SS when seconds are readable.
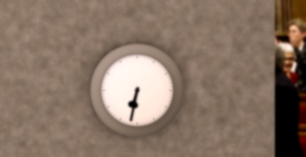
**6:32**
